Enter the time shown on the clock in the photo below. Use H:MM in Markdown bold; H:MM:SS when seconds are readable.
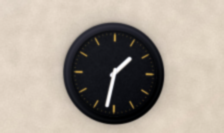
**1:32**
